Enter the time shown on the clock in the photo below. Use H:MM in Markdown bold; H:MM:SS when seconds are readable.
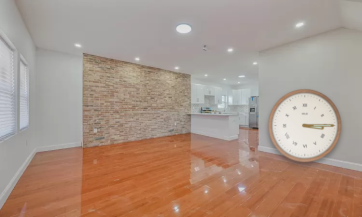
**3:15**
